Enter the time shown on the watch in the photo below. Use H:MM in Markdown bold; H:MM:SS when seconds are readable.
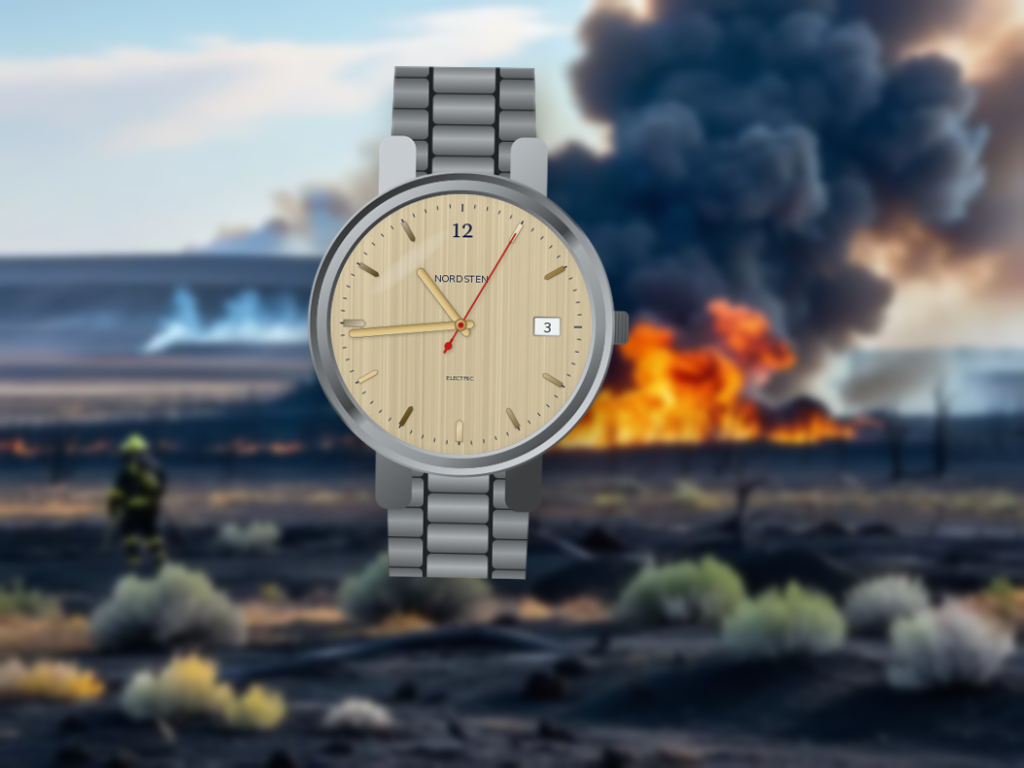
**10:44:05**
